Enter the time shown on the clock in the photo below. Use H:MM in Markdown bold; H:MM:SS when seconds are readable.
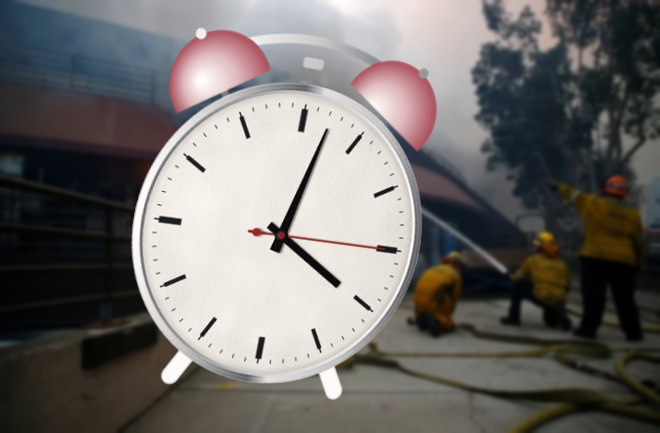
**4:02:15**
